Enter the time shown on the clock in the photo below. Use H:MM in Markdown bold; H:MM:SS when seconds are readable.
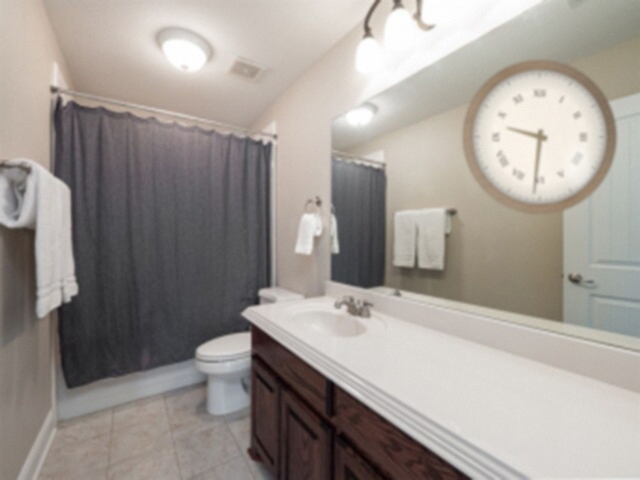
**9:31**
